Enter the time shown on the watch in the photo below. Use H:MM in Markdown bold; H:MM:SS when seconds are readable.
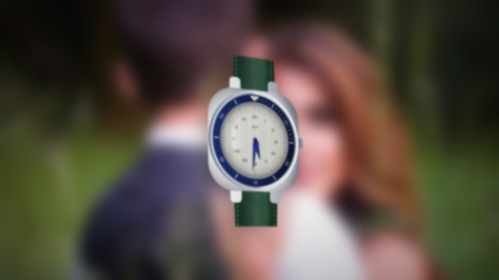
**5:31**
